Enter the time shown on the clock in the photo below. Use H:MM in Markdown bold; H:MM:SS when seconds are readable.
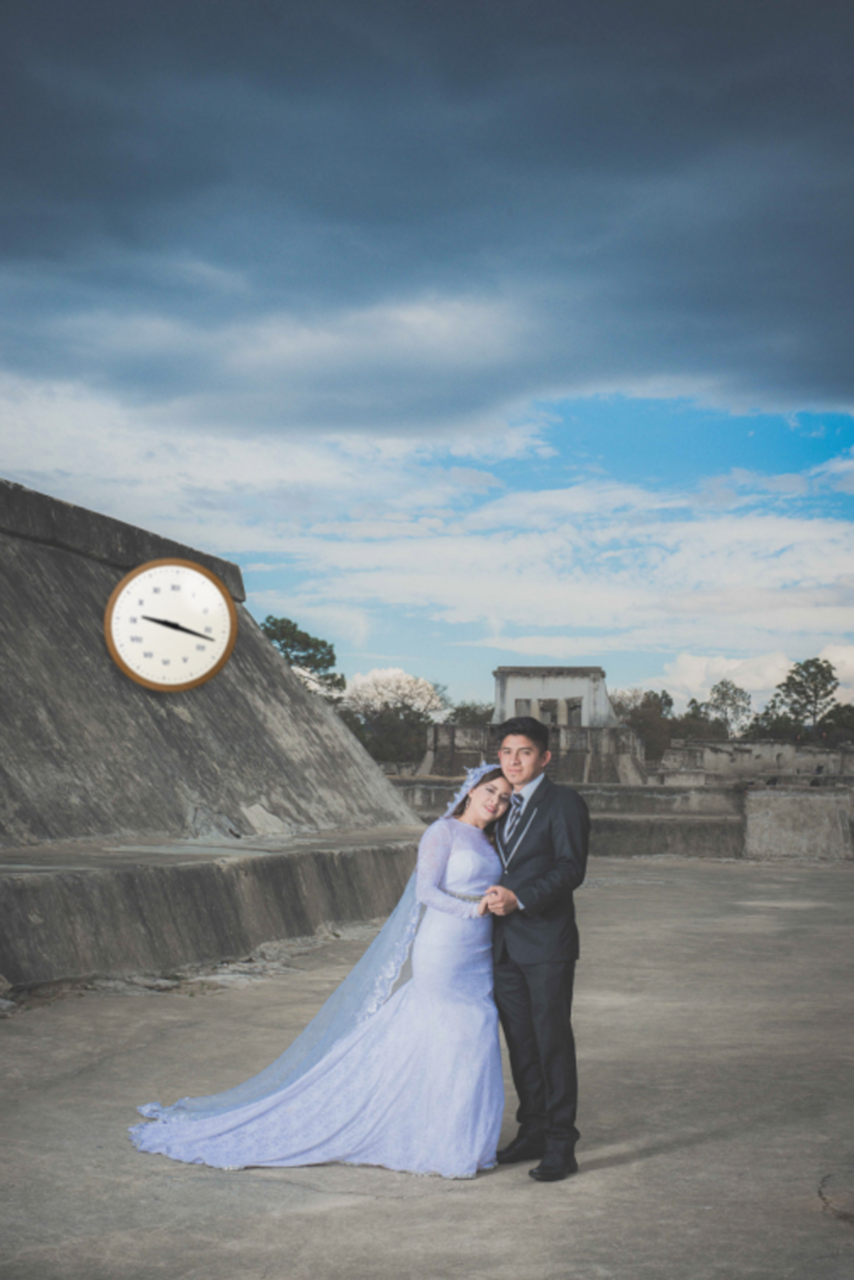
**9:17**
